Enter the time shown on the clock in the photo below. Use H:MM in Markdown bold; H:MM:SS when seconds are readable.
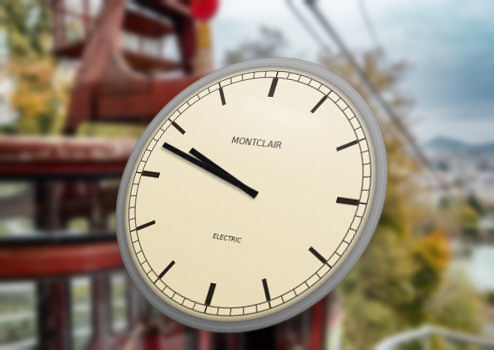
**9:48**
